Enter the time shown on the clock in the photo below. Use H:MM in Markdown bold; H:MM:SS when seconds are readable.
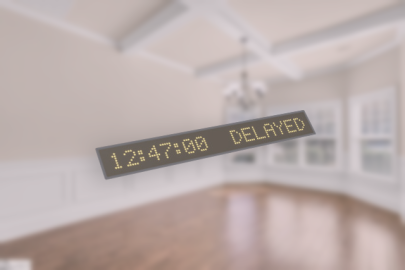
**12:47:00**
